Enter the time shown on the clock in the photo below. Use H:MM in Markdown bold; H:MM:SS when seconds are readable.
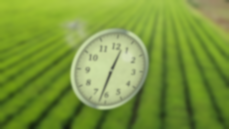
**12:32**
